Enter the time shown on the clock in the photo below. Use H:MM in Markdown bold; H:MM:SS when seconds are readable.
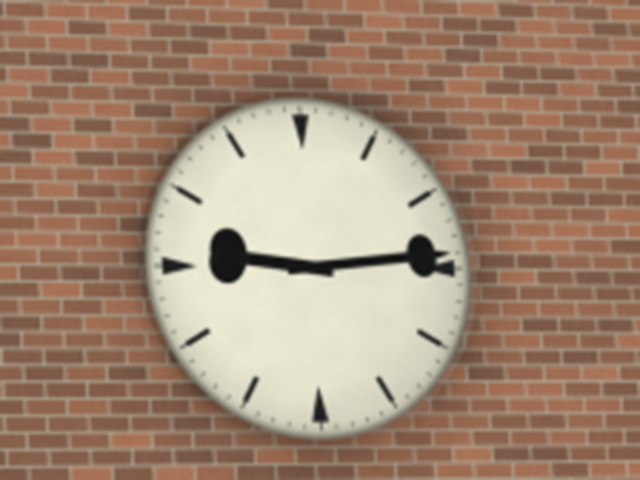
**9:14**
